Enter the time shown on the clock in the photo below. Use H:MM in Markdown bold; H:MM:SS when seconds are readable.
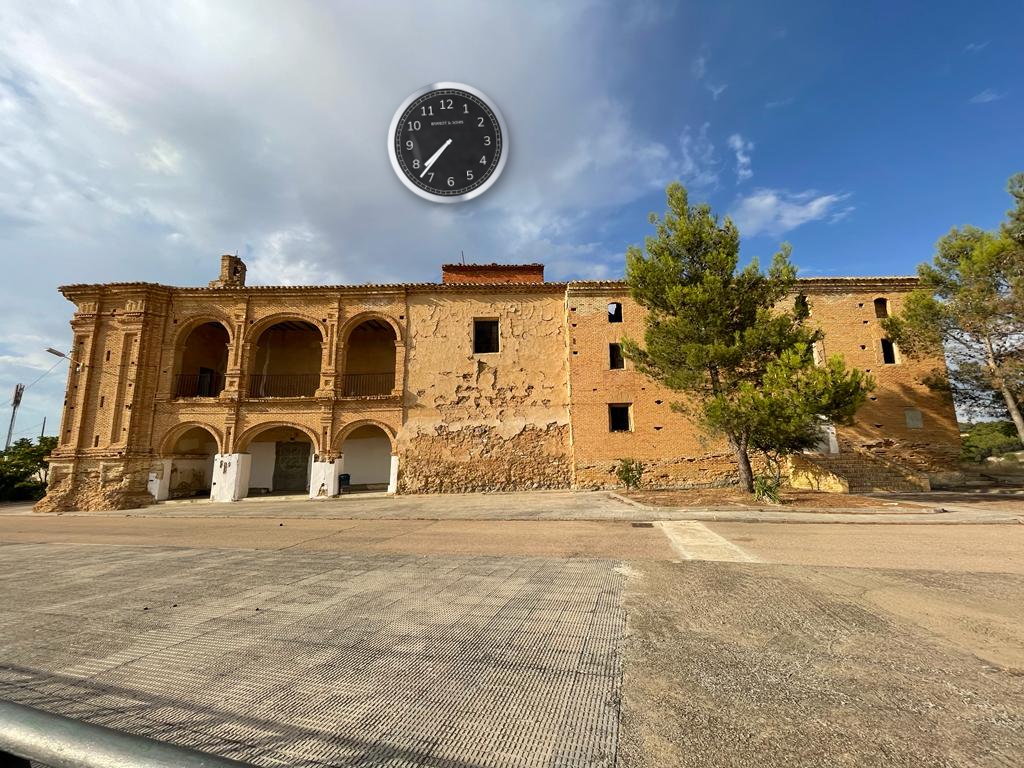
**7:37**
